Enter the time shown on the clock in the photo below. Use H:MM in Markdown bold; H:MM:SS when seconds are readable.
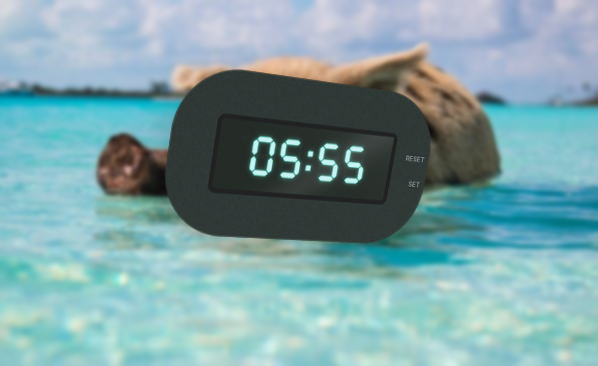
**5:55**
